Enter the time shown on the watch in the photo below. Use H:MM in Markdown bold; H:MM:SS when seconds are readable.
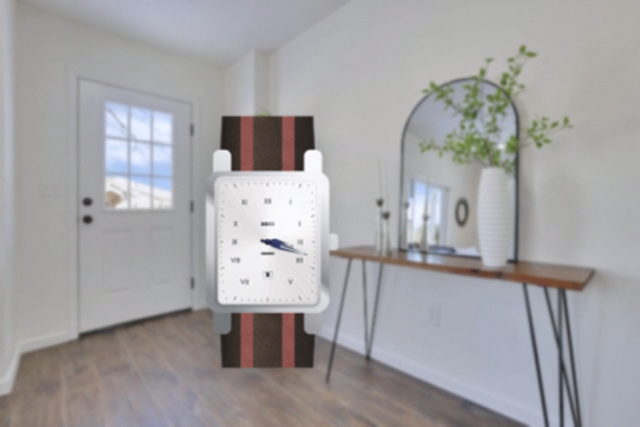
**3:18**
